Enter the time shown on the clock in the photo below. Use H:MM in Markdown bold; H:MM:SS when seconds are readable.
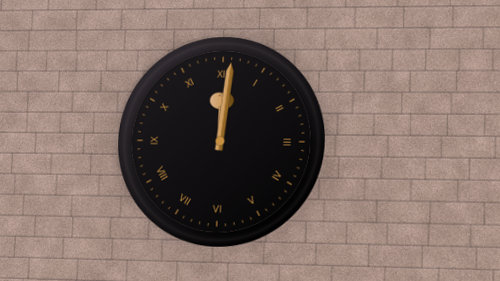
**12:01**
